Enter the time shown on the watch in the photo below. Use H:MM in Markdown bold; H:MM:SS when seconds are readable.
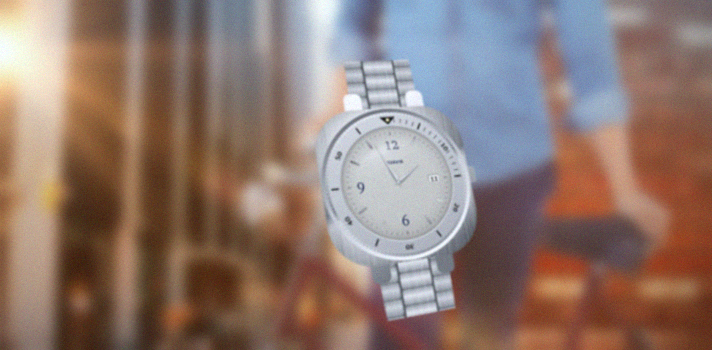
**1:56**
